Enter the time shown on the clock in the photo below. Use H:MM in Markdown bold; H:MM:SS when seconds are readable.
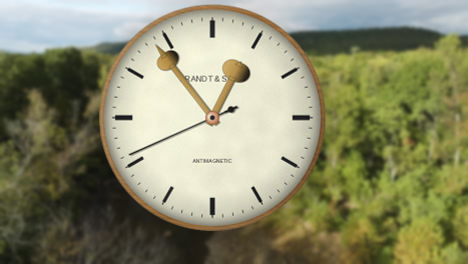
**12:53:41**
